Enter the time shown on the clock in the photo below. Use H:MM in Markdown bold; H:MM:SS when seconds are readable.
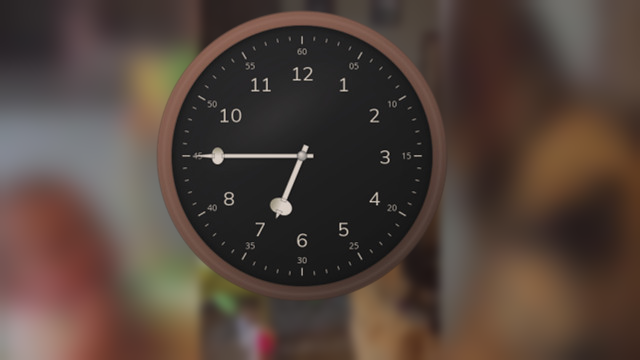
**6:45**
